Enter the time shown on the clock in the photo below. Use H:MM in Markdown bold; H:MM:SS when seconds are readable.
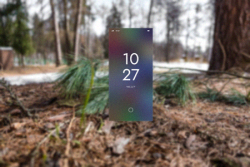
**10:27**
